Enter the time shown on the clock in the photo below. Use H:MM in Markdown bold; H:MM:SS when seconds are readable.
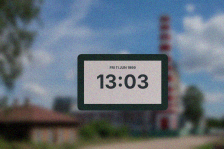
**13:03**
